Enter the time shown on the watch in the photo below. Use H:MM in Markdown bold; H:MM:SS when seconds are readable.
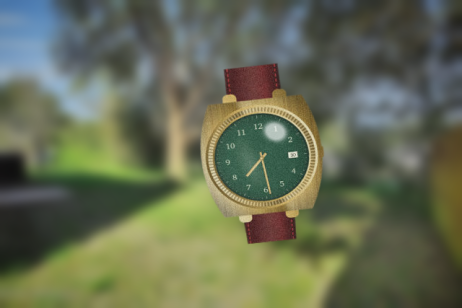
**7:29**
